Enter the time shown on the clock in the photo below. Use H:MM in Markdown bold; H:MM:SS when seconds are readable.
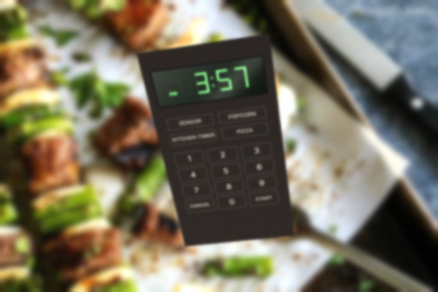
**3:57**
